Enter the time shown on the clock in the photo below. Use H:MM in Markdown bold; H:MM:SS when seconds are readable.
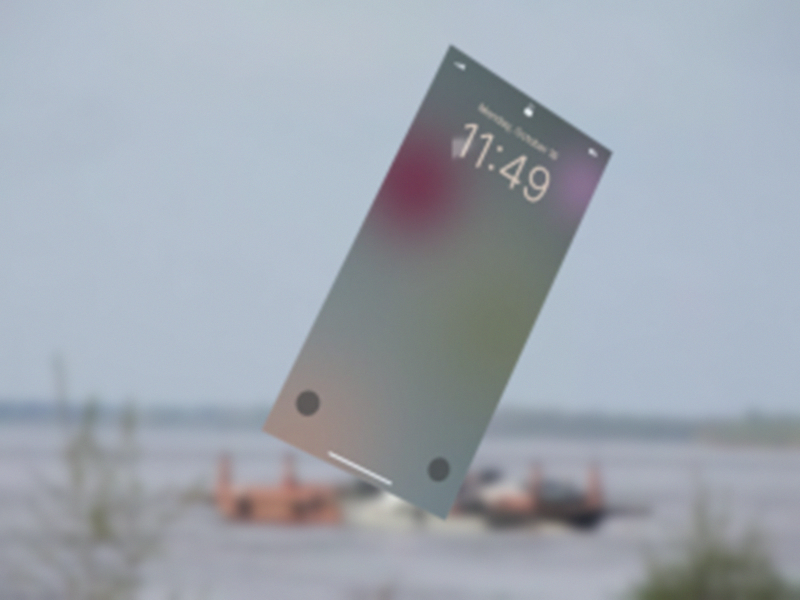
**11:49**
